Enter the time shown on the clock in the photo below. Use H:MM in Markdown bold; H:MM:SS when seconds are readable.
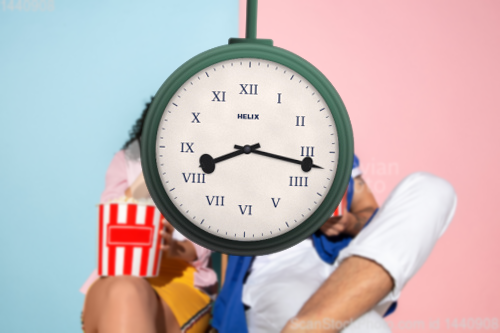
**8:17**
